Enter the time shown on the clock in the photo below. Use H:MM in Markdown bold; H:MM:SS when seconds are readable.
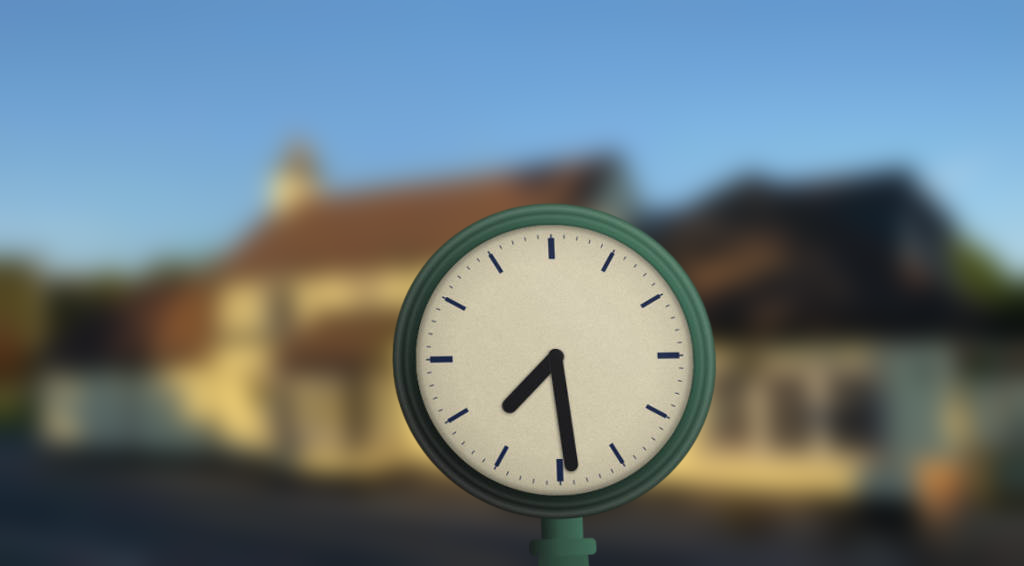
**7:29**
